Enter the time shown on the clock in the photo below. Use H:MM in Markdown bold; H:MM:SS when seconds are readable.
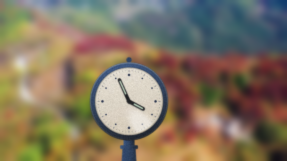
**3:56**
